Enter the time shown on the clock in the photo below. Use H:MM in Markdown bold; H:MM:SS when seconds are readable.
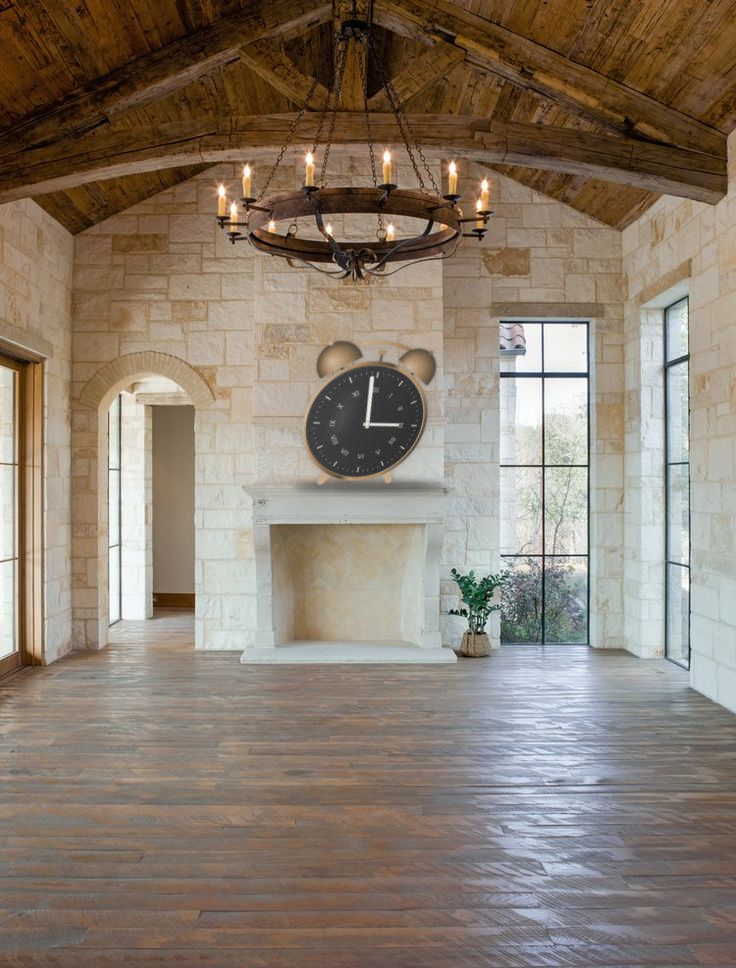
**2:59**
